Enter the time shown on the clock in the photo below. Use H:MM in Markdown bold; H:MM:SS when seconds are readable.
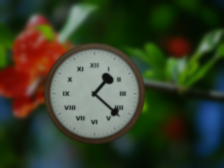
**1:22**
